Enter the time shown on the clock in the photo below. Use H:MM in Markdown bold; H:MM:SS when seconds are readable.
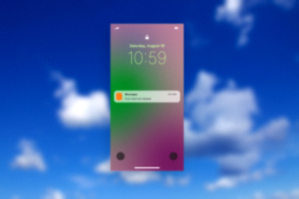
**10:59**
